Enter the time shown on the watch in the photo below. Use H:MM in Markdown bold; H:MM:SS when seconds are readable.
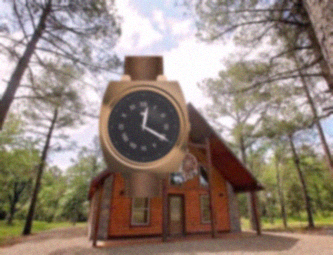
**12:20**
